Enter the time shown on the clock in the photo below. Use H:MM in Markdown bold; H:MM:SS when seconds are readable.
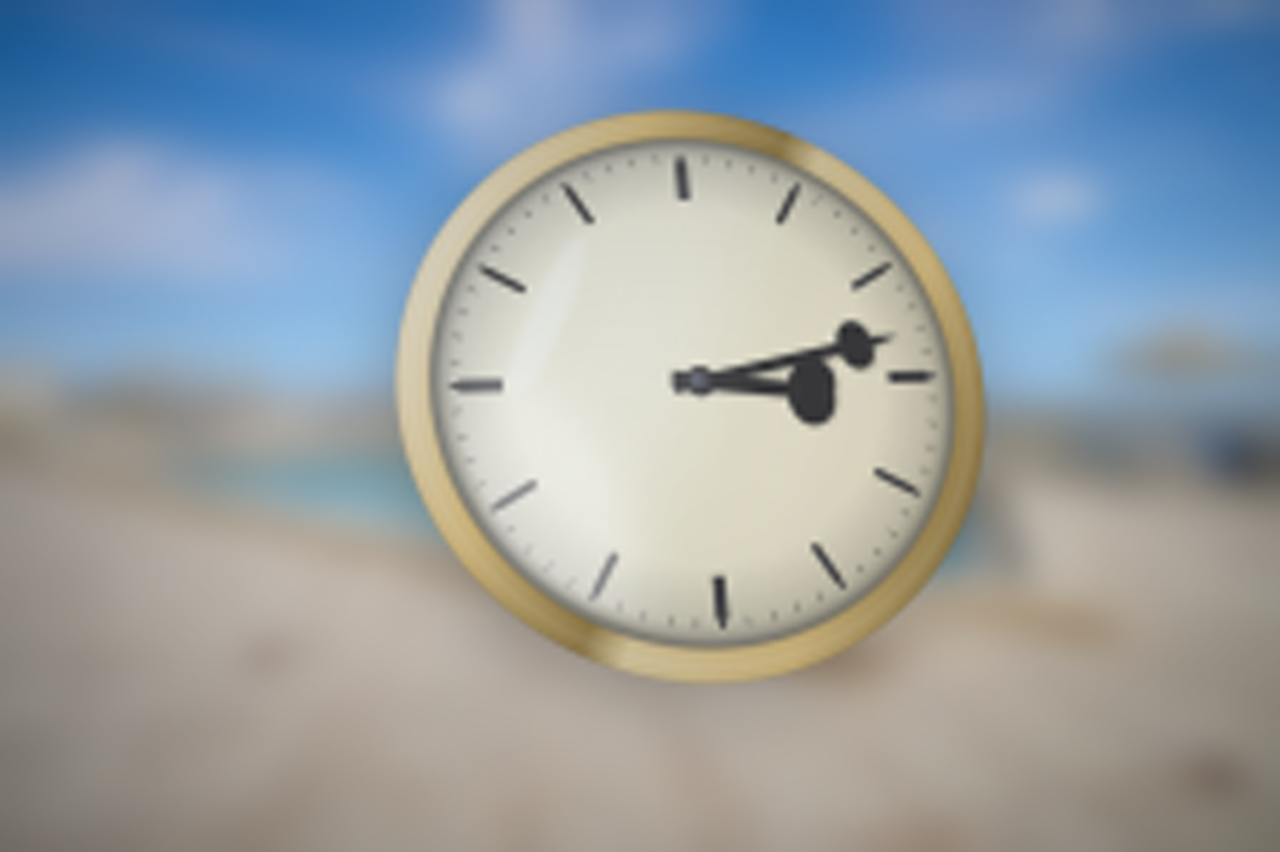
**3:13**
